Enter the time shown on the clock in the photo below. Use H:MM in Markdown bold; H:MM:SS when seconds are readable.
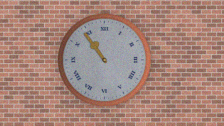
**10:54**
